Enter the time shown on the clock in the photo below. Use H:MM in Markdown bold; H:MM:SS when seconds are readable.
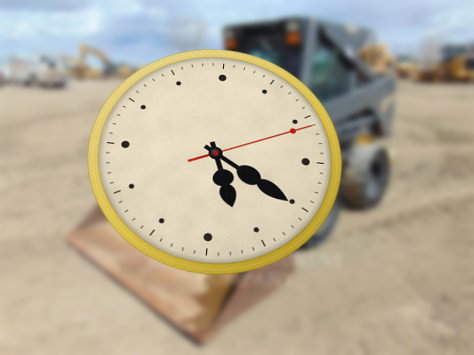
**5:20:11**
